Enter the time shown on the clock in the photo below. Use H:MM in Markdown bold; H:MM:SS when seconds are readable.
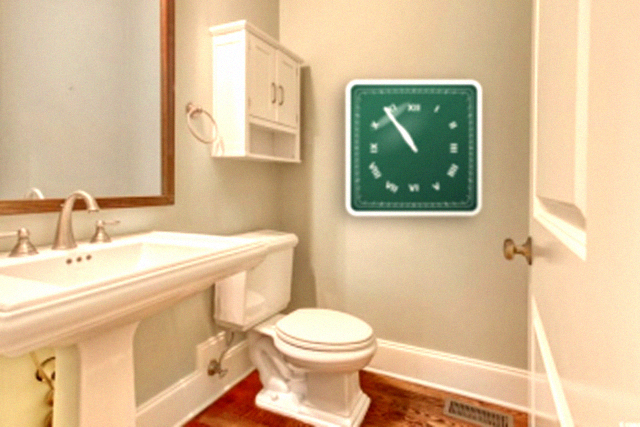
**10:54**
